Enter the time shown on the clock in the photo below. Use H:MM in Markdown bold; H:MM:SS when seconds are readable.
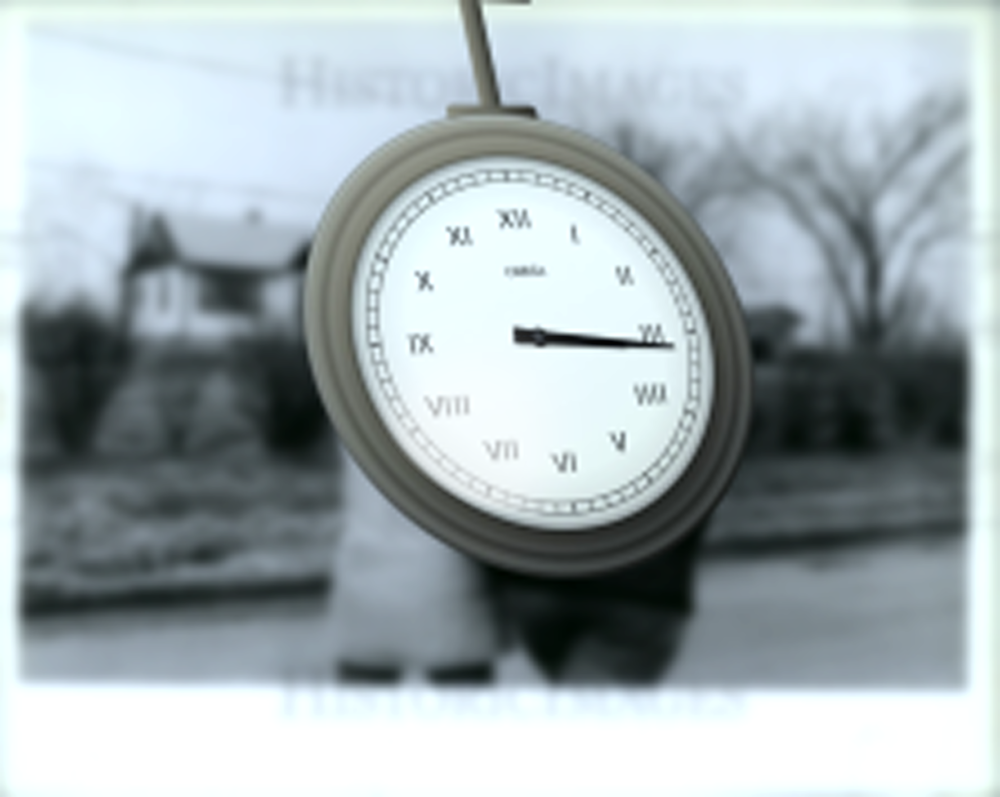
**3:16**
